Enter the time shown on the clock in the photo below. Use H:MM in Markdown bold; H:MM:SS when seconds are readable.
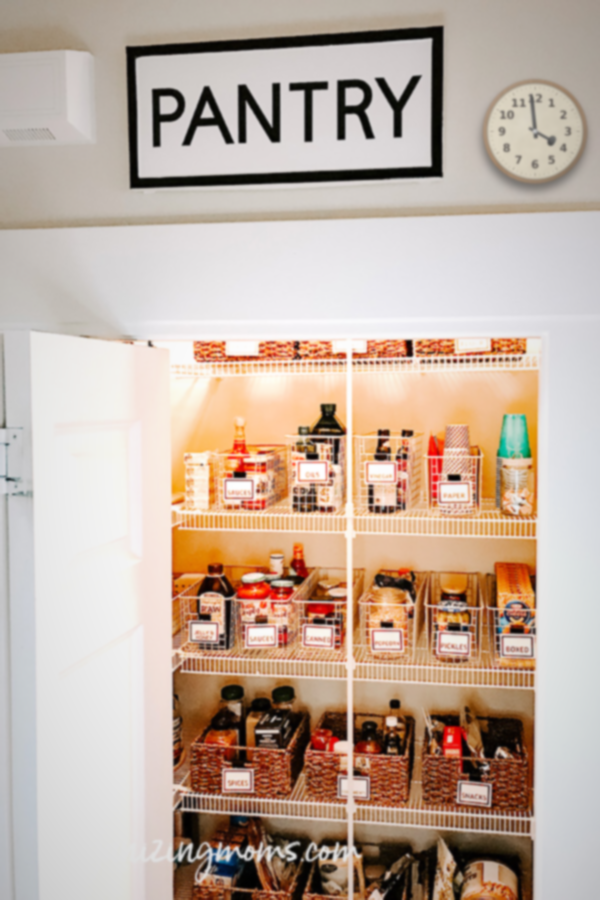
**3:59**
